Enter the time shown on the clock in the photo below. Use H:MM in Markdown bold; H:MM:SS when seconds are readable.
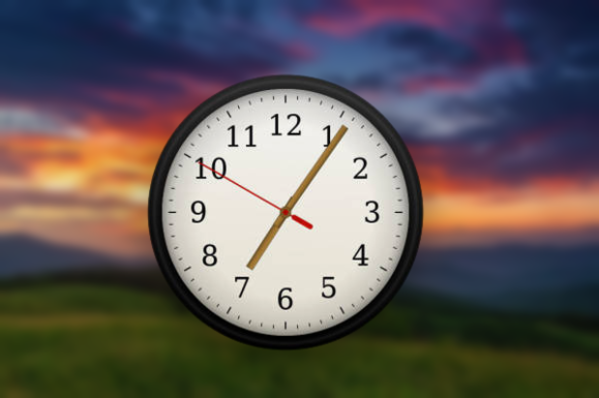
**7:05:50**
